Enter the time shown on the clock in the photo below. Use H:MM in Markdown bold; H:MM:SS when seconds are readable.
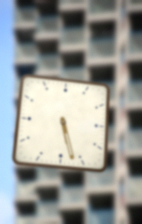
**5:27**
